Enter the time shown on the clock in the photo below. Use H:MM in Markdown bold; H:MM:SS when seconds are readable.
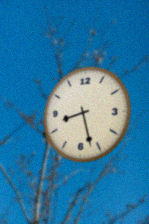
**8:27**
